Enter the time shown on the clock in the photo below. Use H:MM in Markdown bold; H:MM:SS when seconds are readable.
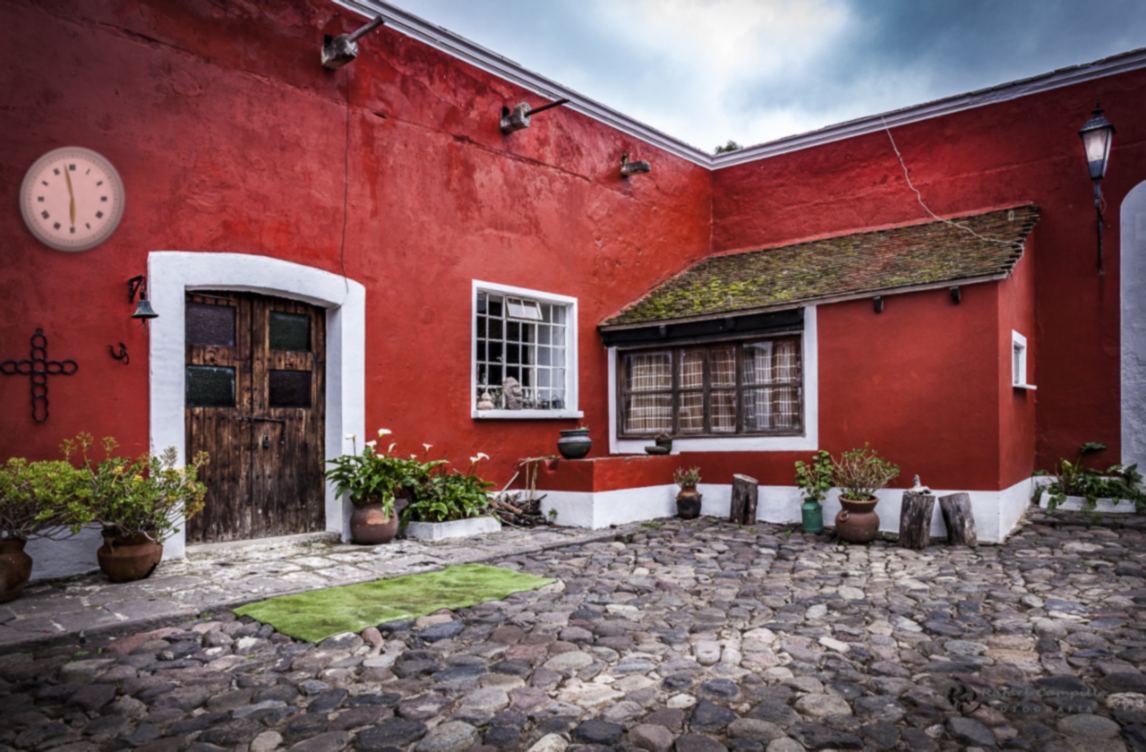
**5:58**
